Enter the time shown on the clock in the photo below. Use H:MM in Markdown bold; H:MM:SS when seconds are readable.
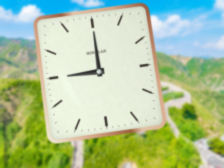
**9:00**
